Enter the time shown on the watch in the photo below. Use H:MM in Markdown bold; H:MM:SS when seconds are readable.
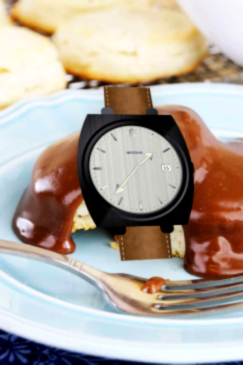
**1:37**
